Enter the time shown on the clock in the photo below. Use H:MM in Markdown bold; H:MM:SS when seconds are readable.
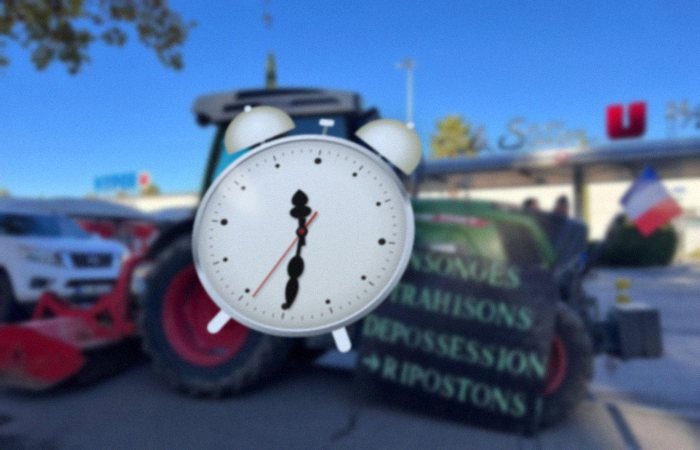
**11:29:34**
